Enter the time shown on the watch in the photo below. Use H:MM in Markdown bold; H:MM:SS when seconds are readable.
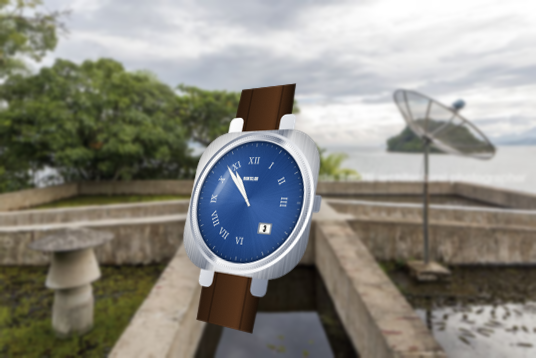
**10:53**
